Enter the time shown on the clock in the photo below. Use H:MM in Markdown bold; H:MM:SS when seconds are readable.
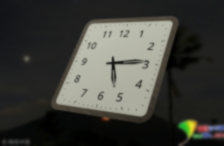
**5:14**
